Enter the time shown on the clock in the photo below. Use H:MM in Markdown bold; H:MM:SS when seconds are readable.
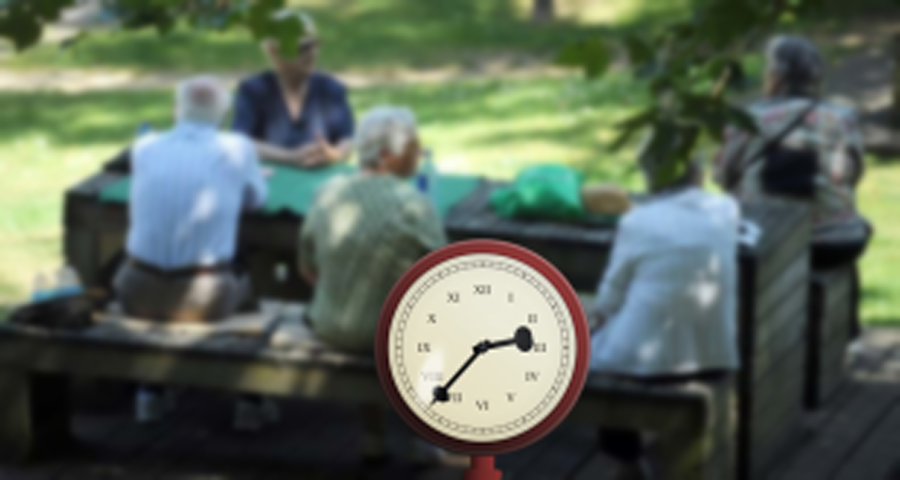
**2:37**
